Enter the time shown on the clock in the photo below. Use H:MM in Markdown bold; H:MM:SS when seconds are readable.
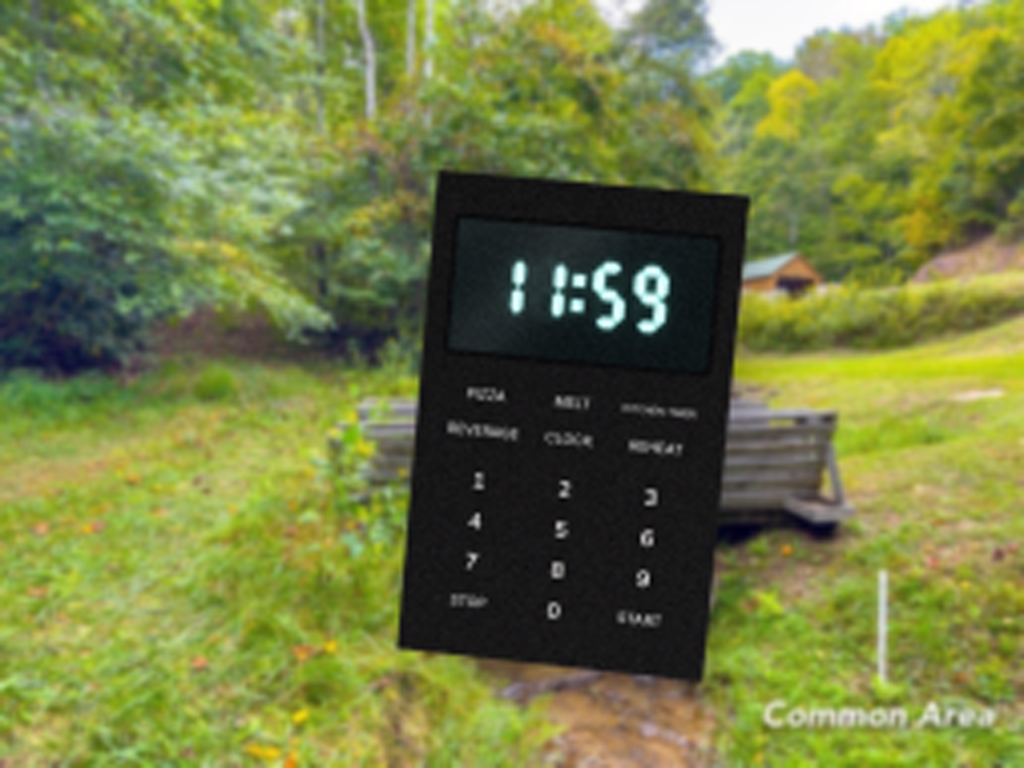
**11:59**
